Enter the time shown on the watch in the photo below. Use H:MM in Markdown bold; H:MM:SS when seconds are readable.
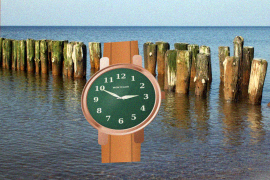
**2:50**
